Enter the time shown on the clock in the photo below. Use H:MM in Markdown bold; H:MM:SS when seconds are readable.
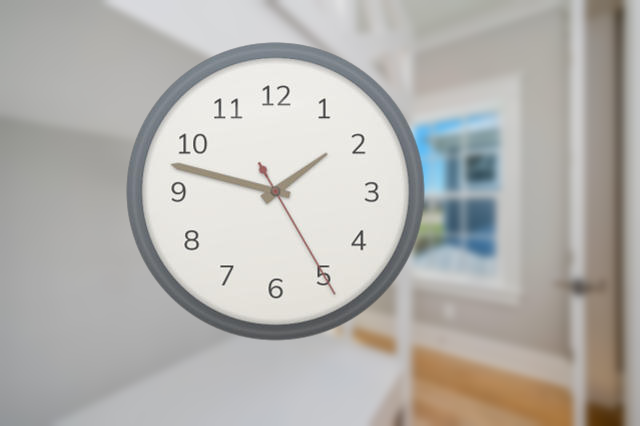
**1:47:25**
